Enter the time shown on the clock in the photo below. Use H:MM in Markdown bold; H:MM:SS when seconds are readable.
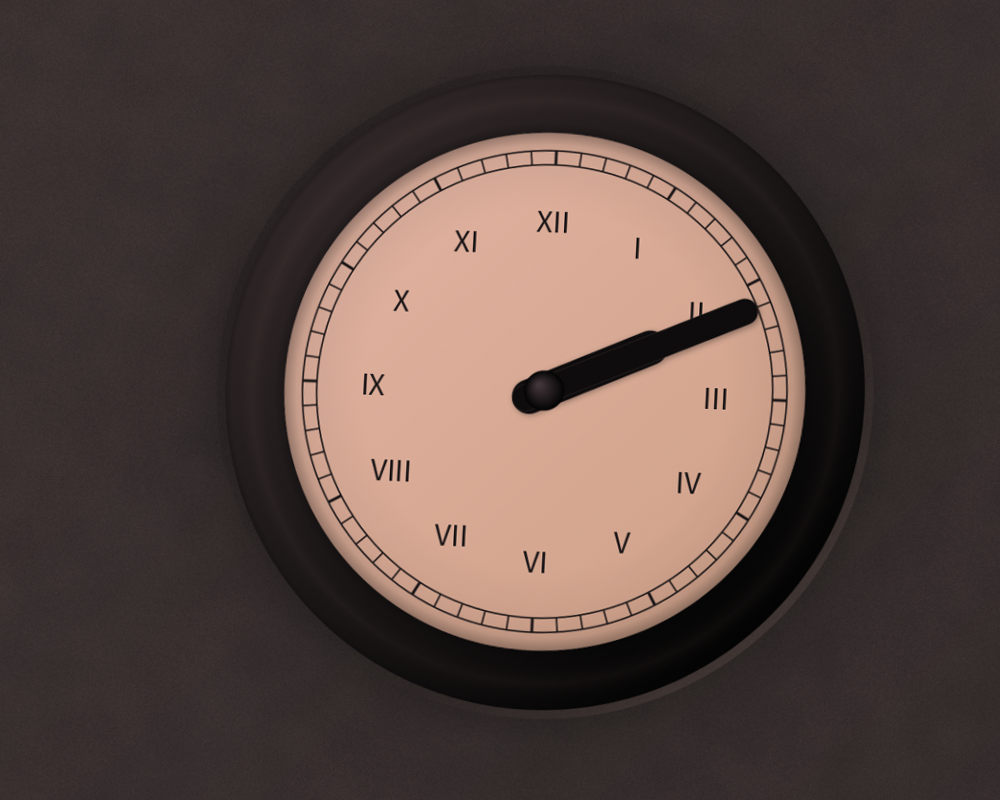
**2:11**
